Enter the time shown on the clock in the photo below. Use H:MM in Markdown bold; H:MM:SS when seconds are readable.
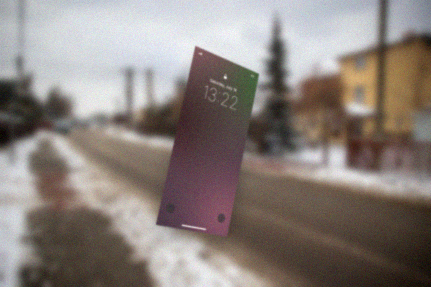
**13:22**
